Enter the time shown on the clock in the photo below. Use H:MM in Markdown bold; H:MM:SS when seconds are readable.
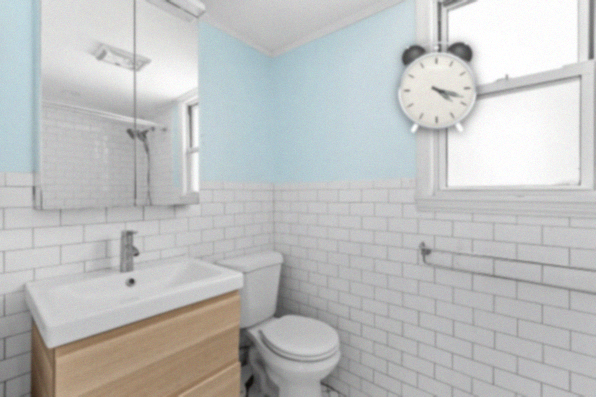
**4:18**
